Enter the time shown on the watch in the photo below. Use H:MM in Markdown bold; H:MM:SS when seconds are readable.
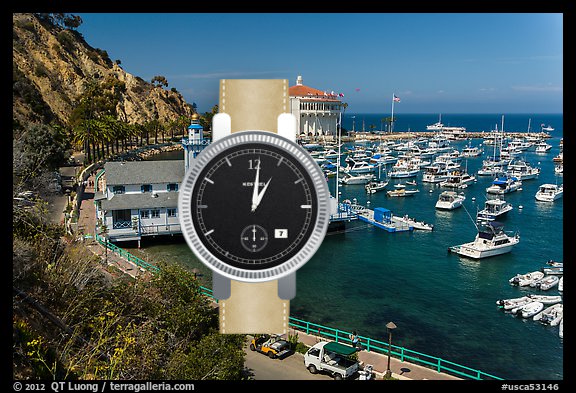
**1:01**
